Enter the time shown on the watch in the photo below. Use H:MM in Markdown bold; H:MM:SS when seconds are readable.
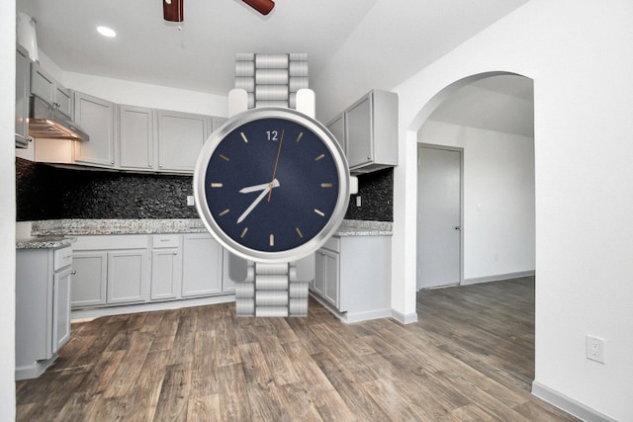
**8:37:02**
